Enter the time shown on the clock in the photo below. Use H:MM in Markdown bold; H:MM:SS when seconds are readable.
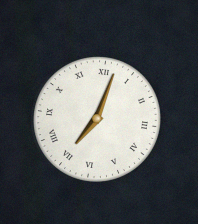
**7:02**
